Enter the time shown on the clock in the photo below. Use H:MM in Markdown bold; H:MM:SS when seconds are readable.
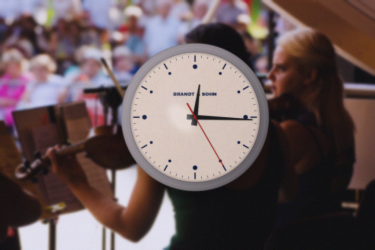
**12:15:25**
